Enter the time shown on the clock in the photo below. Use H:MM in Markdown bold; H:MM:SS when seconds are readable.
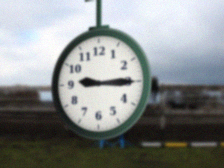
**9:15**
